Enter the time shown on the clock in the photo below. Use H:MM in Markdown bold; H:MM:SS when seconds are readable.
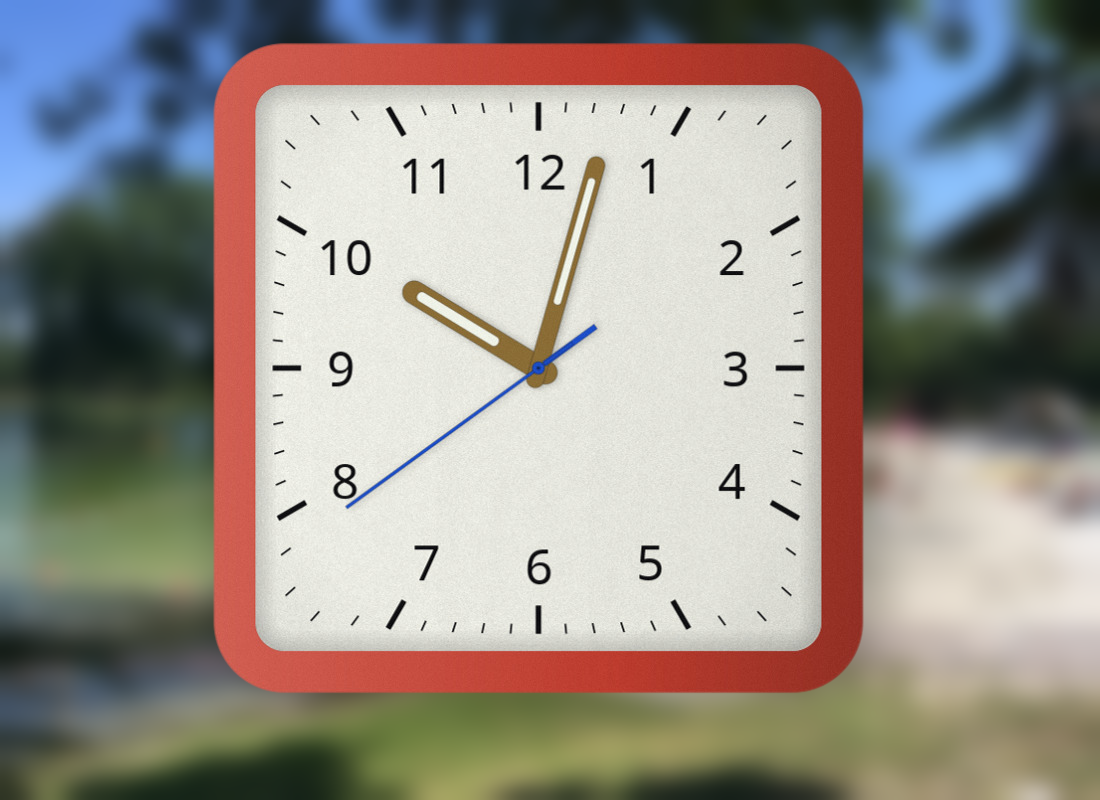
**10:02:39**
